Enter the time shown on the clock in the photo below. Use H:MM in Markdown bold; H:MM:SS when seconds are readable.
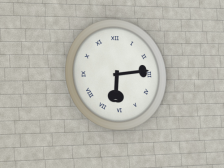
**6:14**
